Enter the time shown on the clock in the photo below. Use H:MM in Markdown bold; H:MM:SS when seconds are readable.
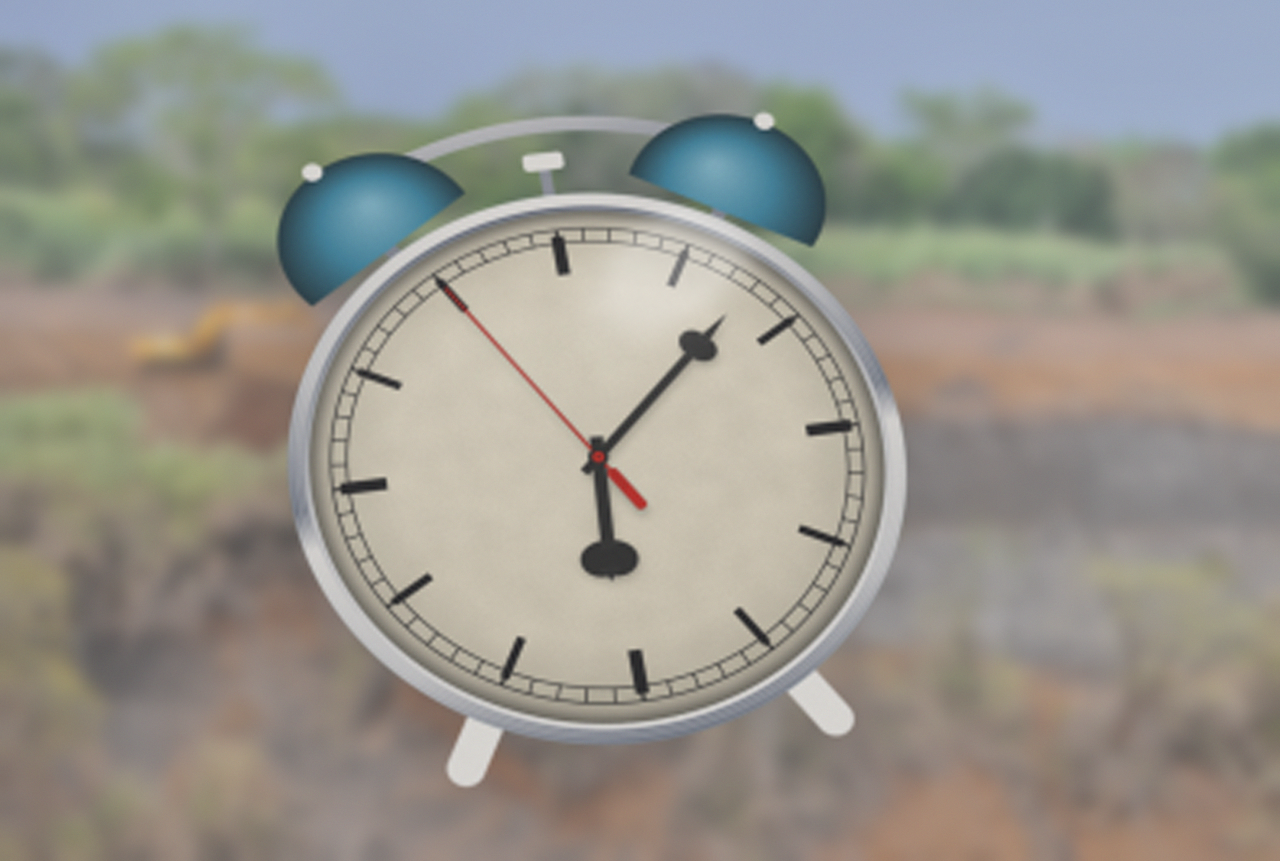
**6:07:55**
